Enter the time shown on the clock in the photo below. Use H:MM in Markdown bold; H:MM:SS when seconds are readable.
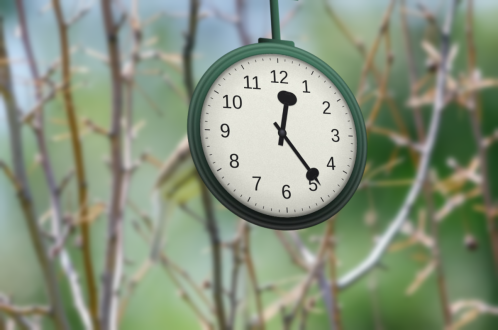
**12:24**
